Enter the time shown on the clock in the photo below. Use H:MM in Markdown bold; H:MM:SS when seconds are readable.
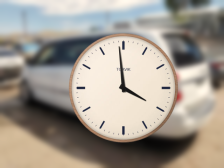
**3:59**
